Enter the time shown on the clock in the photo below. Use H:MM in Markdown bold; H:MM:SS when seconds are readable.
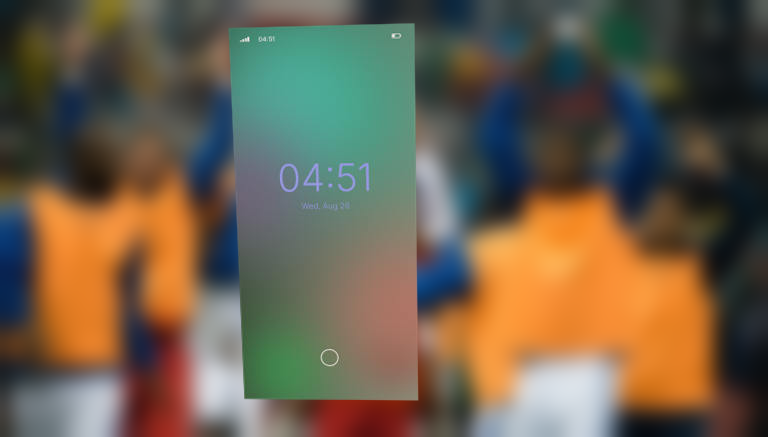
**4:51**
